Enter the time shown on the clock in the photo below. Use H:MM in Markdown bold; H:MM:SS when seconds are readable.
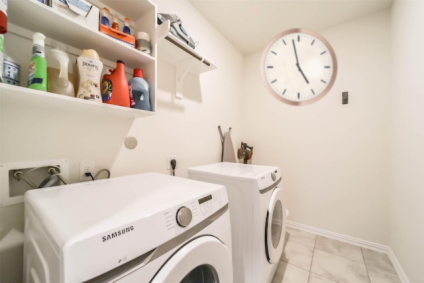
**4:58**
